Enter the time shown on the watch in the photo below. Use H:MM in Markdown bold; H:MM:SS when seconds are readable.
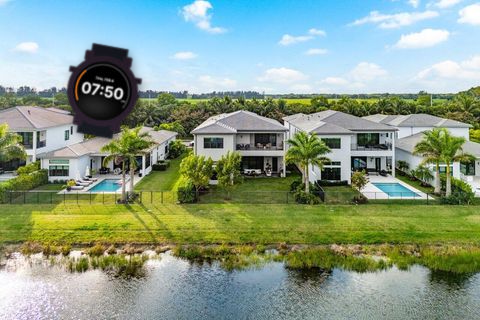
**7:50**
